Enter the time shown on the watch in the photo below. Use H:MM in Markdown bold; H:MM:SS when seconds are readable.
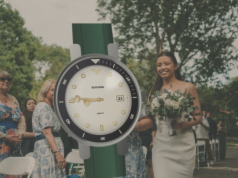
**8:46**
